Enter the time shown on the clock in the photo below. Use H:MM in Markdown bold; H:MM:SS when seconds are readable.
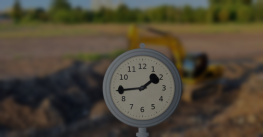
**1:44**
